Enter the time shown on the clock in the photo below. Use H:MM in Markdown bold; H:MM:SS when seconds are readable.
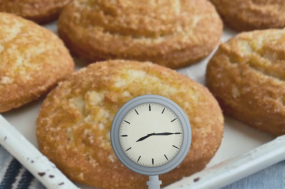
**8:15**
